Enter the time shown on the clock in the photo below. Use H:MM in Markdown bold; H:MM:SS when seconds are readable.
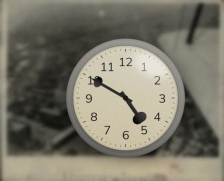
**4:50**
